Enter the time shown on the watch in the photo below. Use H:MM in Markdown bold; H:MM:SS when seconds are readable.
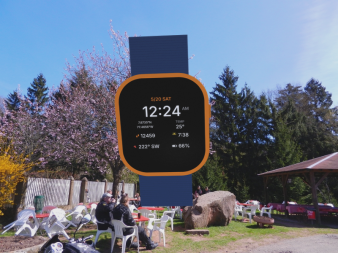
**12:24**
